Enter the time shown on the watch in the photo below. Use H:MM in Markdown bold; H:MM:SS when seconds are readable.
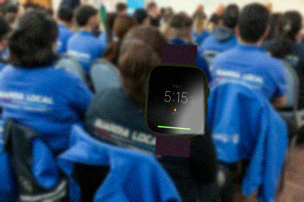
**5:15**
